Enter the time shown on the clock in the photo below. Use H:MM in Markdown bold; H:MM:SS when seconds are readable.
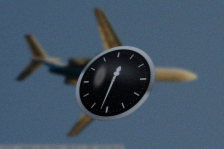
**12:32**
